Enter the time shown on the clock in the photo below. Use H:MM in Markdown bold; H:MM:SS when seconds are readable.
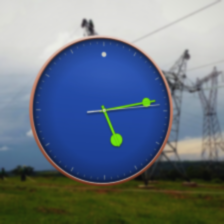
**5:13:14**
